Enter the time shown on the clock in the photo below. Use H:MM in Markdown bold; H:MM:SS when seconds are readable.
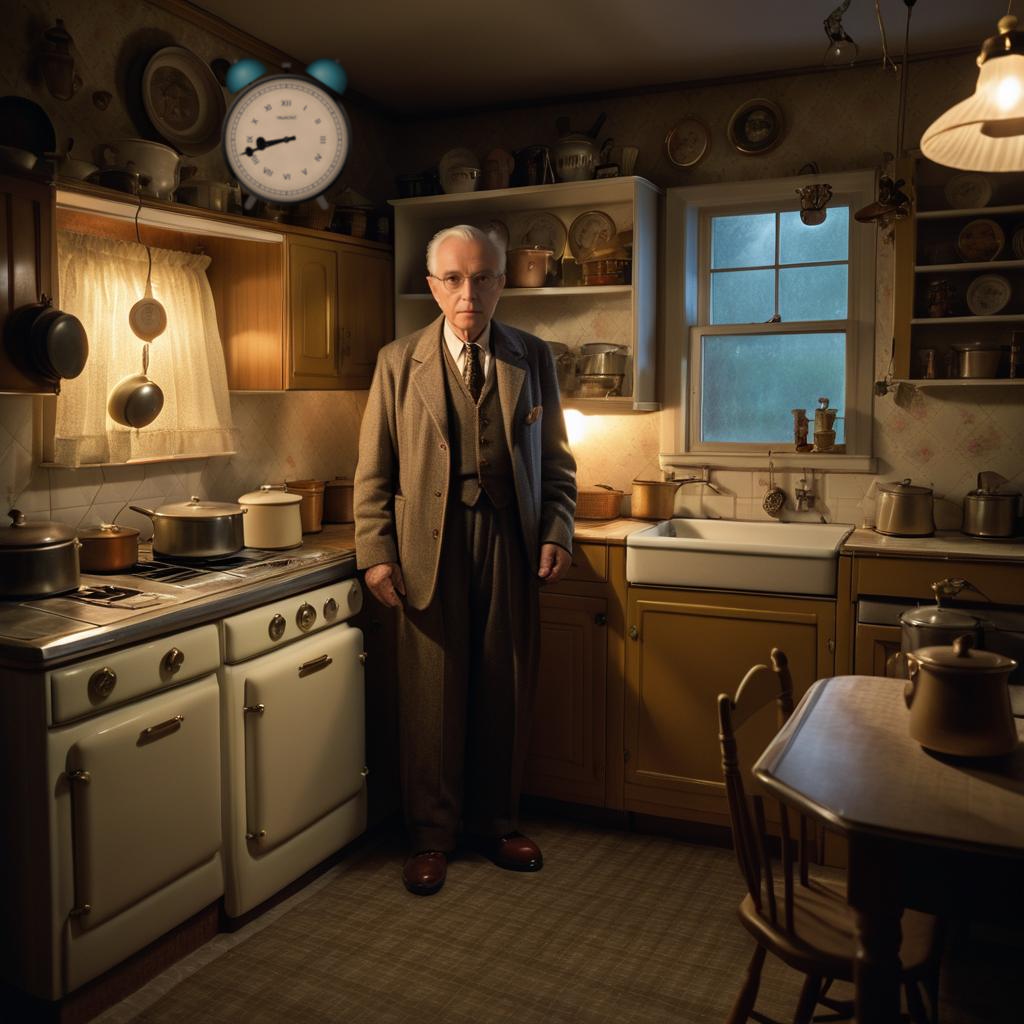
**8:42**
